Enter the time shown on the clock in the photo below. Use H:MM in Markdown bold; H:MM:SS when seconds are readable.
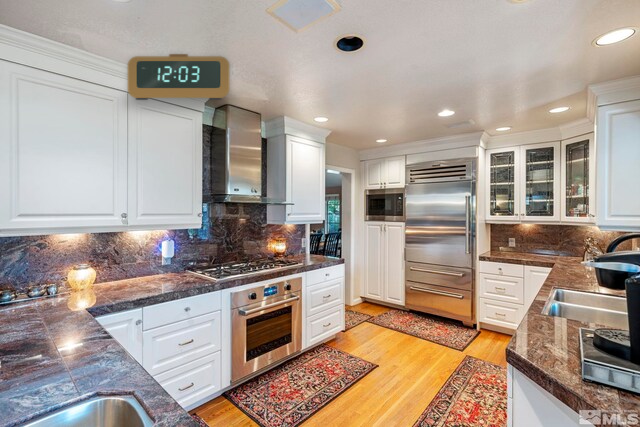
**12:03**
